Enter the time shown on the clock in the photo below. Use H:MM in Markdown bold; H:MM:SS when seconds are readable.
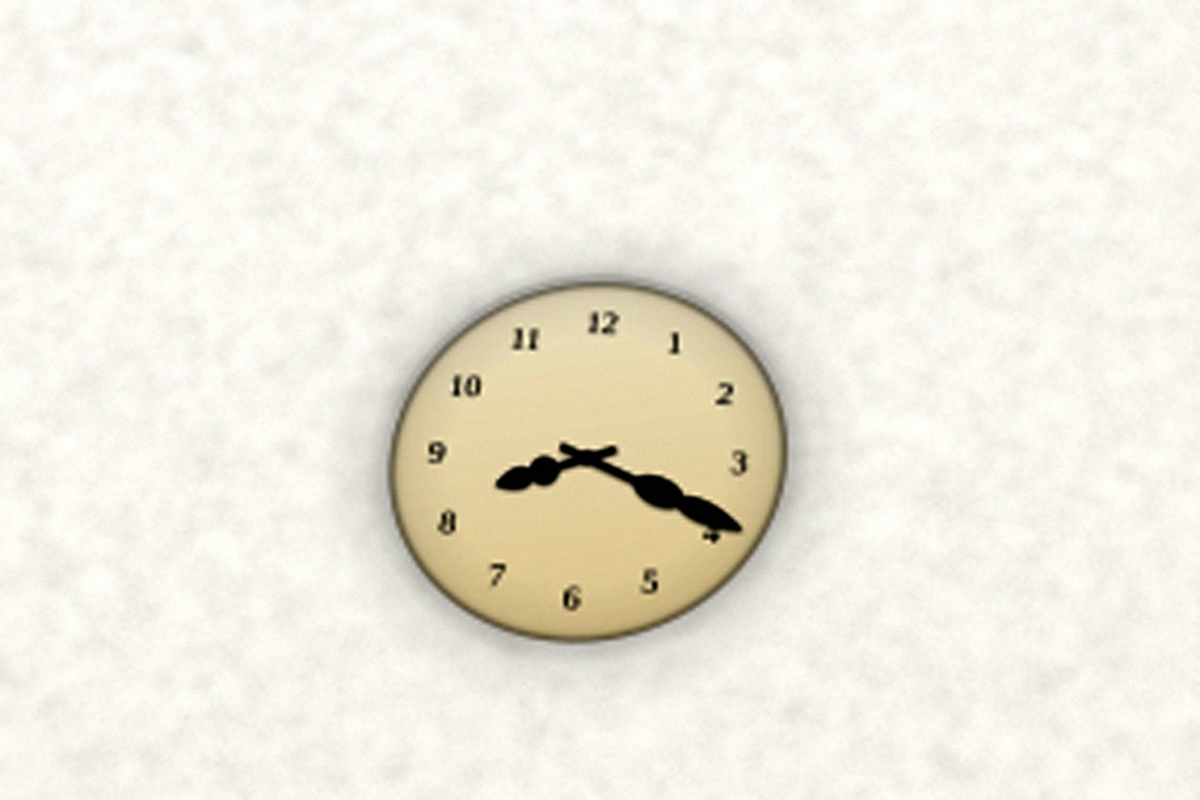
**8:19**
